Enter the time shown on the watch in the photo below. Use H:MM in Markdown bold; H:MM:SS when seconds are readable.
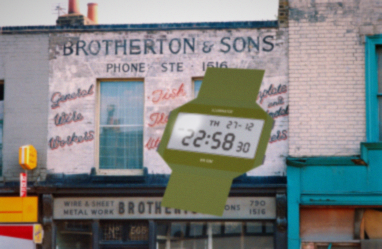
**22:58:30**
